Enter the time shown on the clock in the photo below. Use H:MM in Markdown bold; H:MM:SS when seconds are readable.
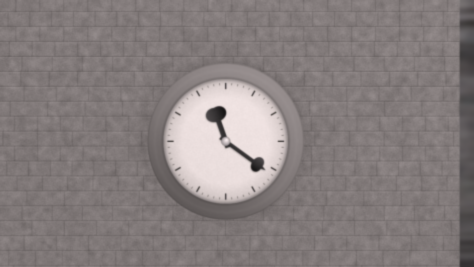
**11:21**
